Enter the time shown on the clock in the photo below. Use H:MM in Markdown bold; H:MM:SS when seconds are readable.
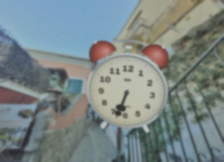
**6:33**
